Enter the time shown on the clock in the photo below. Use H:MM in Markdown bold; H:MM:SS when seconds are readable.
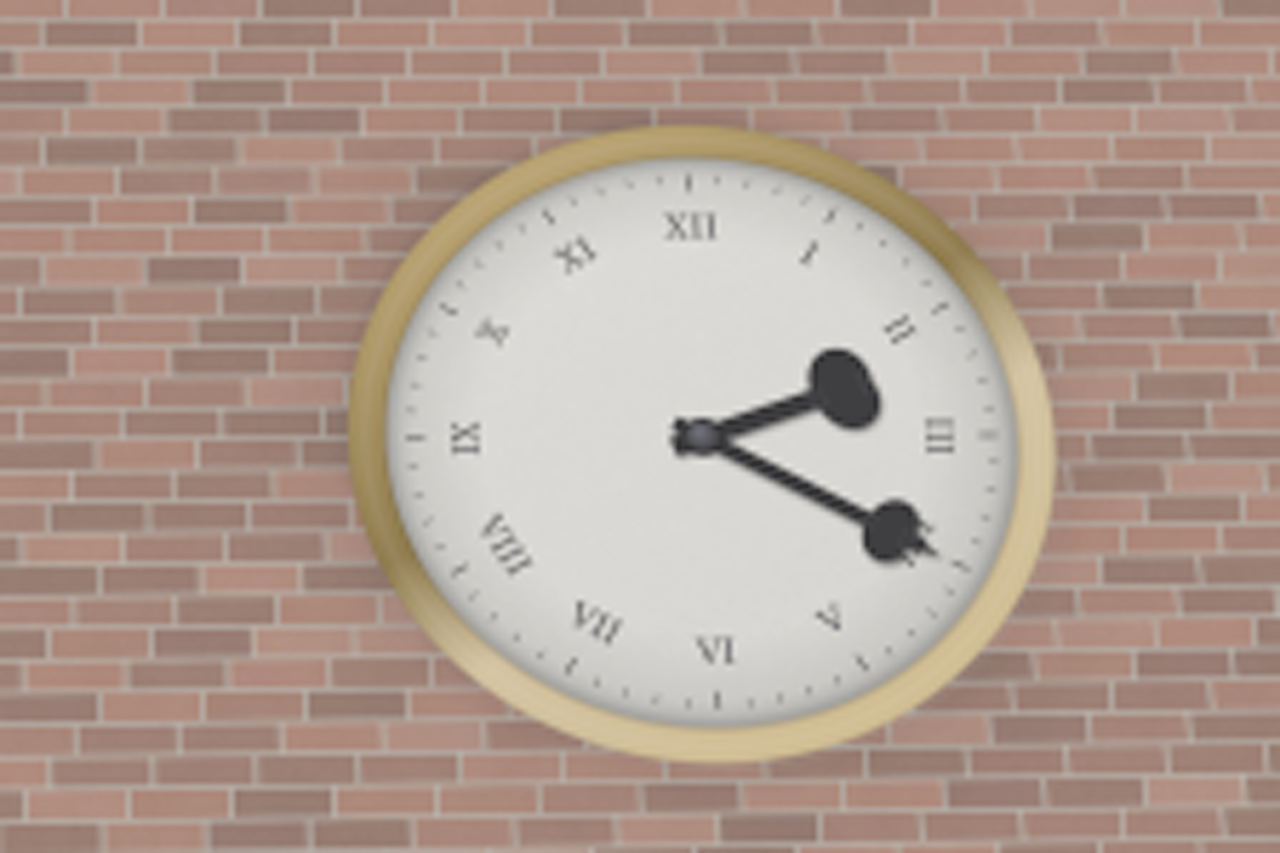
**2:20**
